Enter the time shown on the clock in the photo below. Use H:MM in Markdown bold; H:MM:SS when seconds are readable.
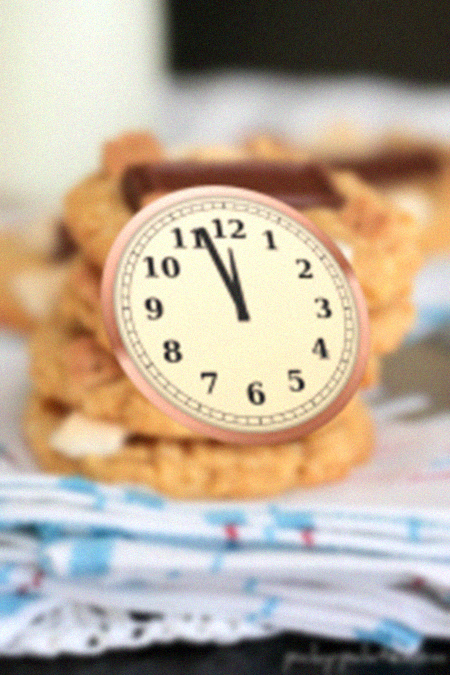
**11:57**
